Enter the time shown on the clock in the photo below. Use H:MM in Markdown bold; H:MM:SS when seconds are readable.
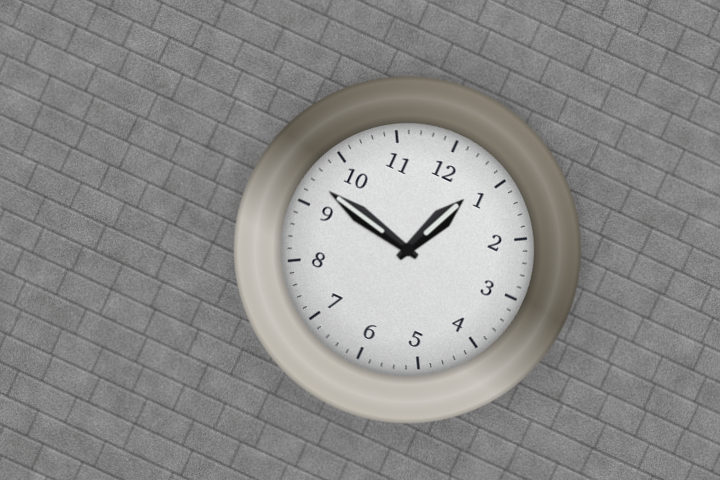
**12:47**
